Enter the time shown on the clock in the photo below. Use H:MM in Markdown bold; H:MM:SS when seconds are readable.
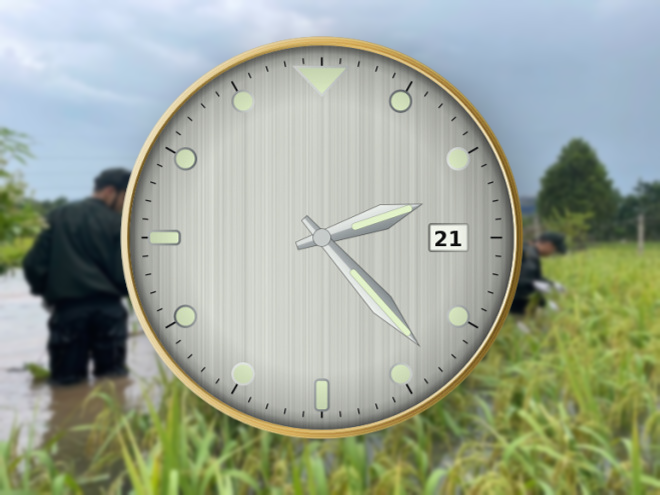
**2:23**
